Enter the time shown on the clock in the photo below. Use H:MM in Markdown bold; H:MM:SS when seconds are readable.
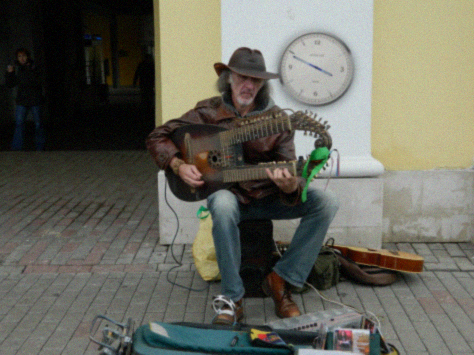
**3:49**
